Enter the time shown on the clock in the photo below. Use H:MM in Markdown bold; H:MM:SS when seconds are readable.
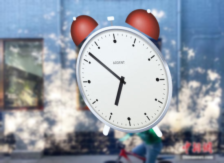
**6:52**
